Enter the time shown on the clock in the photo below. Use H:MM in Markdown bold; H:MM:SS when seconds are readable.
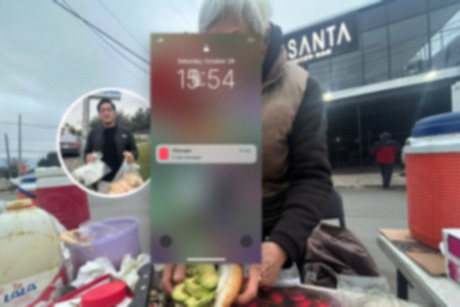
**15:54**
